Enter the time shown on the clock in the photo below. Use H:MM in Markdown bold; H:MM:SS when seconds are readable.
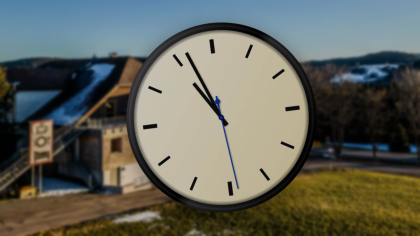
**10:56:29**
